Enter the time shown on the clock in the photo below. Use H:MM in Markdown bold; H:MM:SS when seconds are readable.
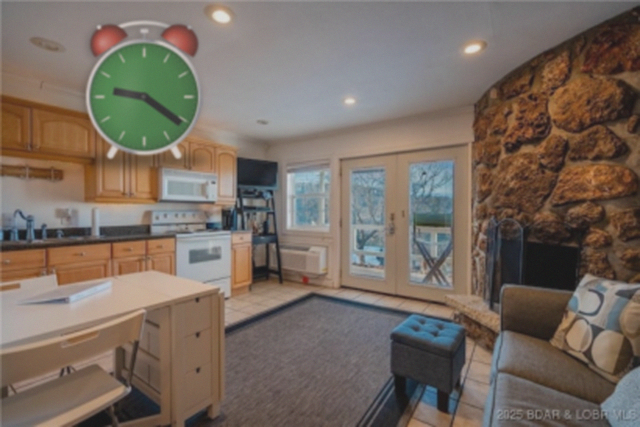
**9:21**
